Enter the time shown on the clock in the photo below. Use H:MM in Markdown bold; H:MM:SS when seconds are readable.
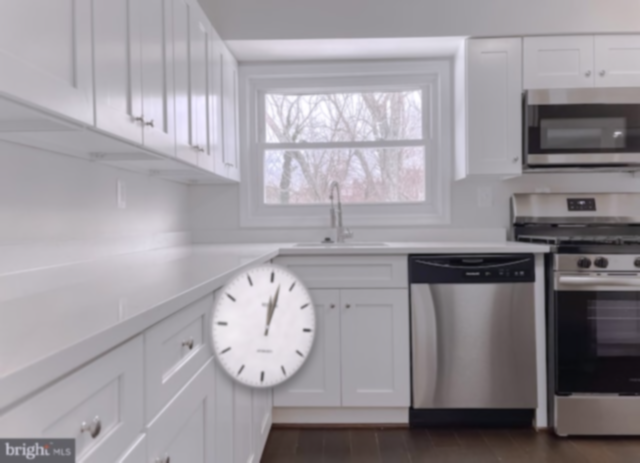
**12:02**
